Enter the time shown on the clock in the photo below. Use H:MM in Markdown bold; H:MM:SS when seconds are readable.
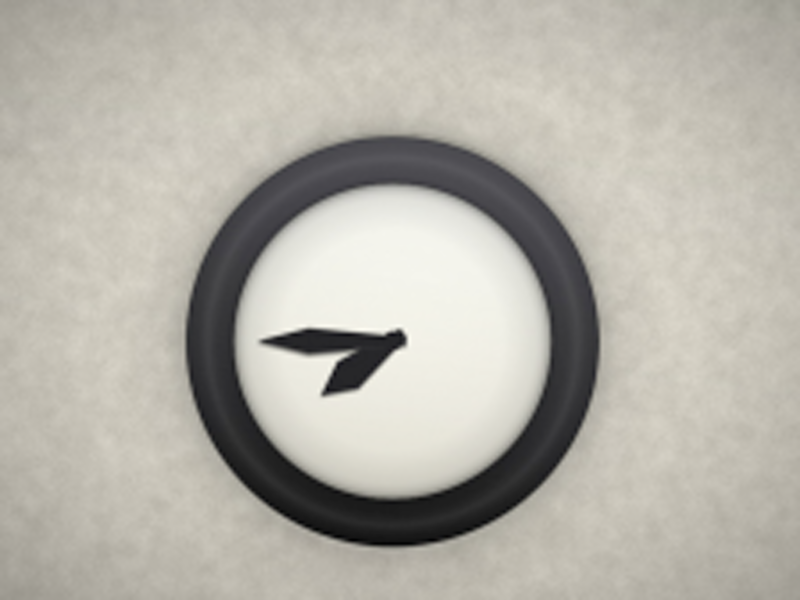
**7:45**
